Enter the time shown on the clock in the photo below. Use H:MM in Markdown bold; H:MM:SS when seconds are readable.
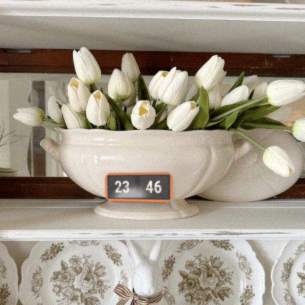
**23:46**
